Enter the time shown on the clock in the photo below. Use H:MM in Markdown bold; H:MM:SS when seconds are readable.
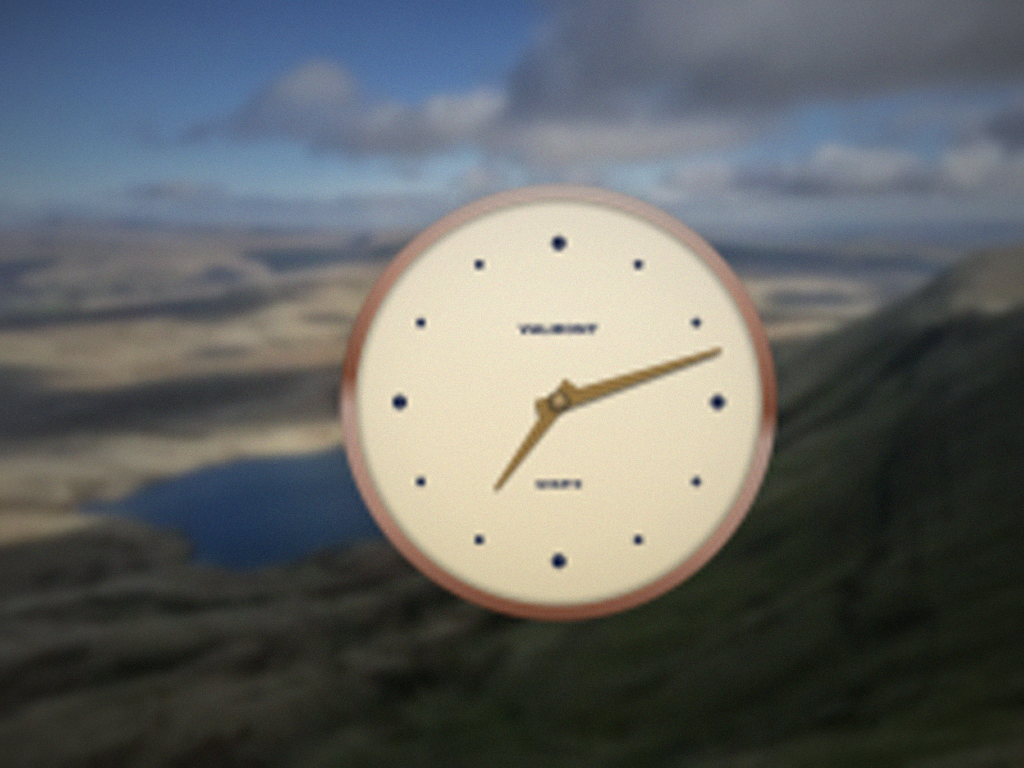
**7:12**
